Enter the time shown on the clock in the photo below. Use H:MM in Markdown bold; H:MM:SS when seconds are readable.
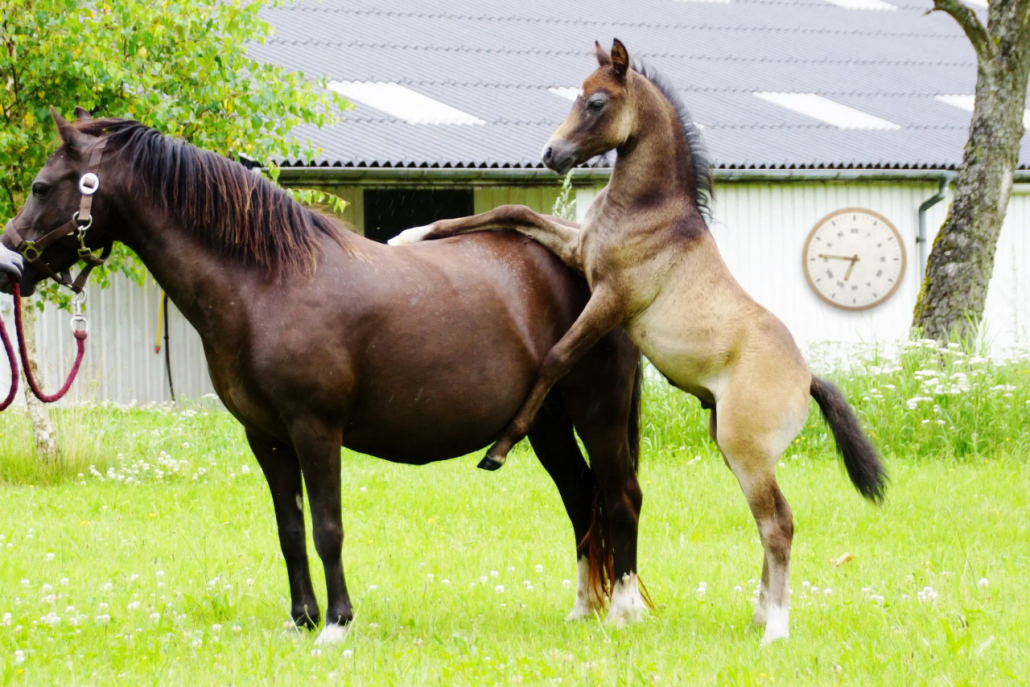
**6:46**
